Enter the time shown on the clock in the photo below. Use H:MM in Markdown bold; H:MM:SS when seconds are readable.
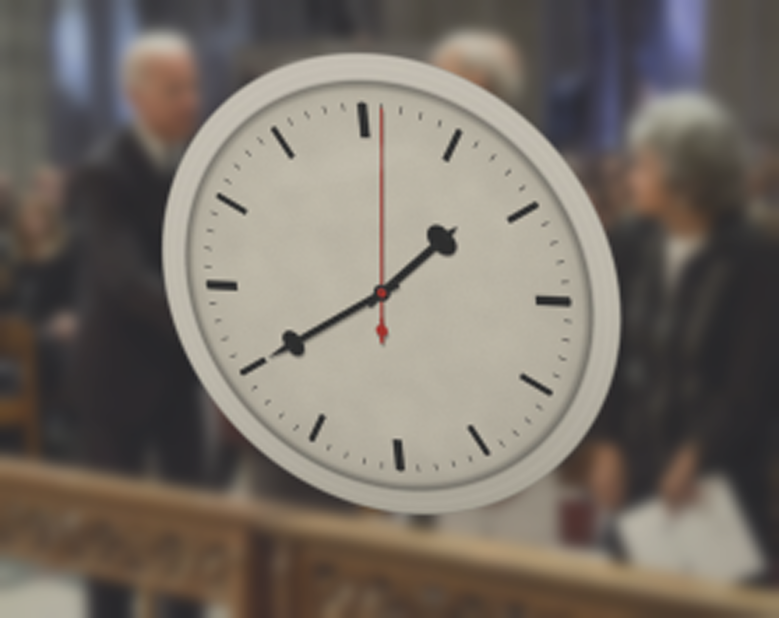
**1:40:01**
